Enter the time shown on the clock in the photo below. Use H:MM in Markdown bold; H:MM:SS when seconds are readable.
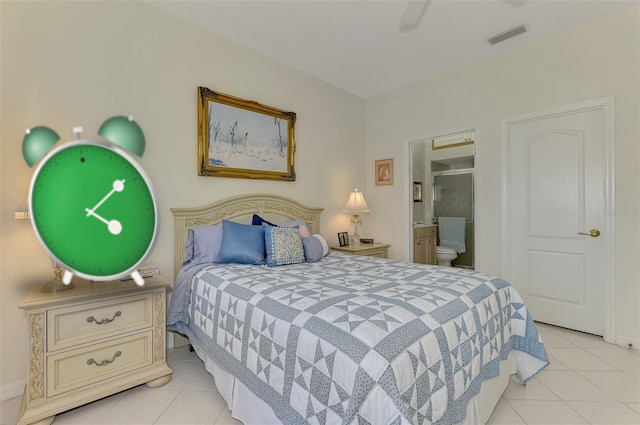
**4:09**
